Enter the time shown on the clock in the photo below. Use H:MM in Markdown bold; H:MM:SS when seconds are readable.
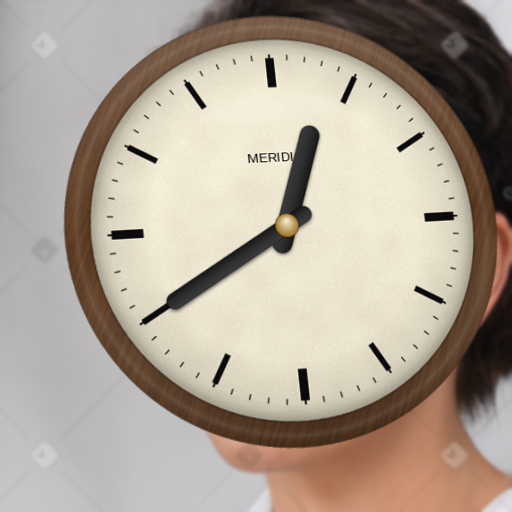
**12:40**
